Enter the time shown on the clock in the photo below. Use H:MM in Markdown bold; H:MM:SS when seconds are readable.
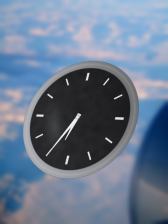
**6:35**
